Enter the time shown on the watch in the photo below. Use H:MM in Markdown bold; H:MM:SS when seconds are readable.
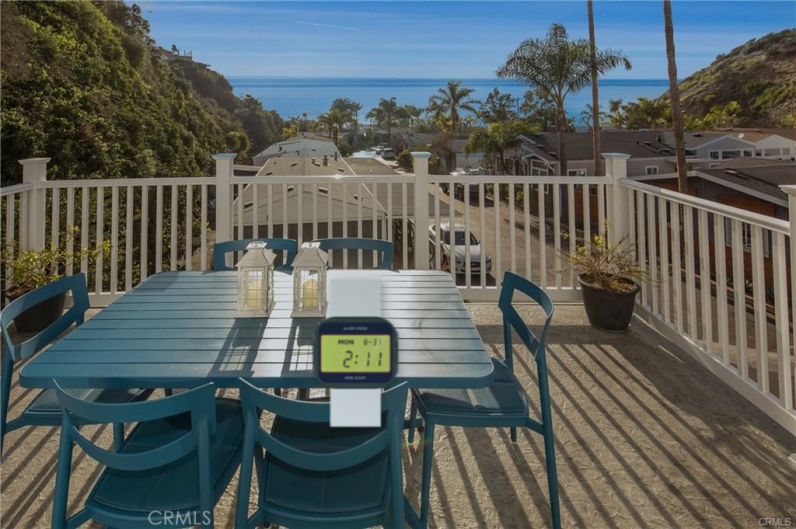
**2:11**
